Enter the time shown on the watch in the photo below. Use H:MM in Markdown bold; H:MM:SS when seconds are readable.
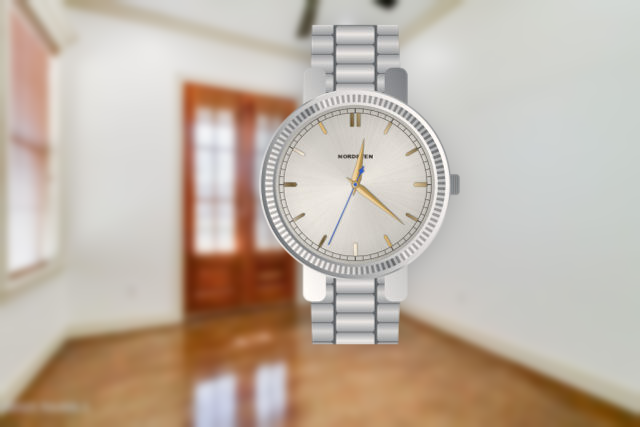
**12:21:34**
